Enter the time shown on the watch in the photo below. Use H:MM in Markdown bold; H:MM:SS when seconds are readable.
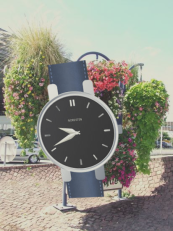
**9:41**
